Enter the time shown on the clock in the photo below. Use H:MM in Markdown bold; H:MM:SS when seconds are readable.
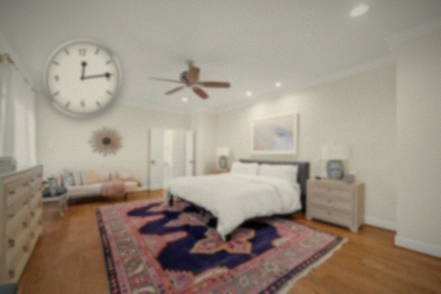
**12:14**
